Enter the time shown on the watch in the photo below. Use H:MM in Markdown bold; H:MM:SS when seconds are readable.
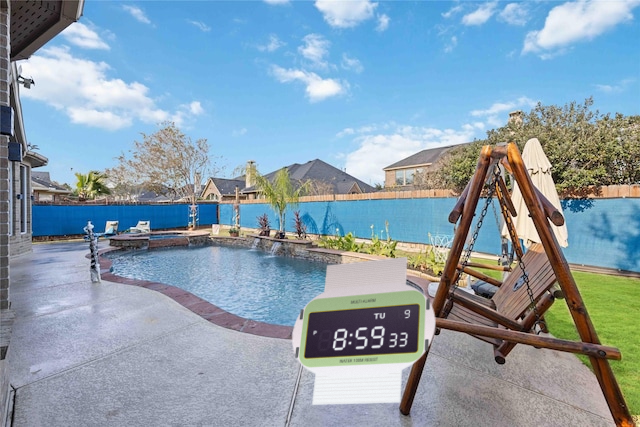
**8:59:33**
